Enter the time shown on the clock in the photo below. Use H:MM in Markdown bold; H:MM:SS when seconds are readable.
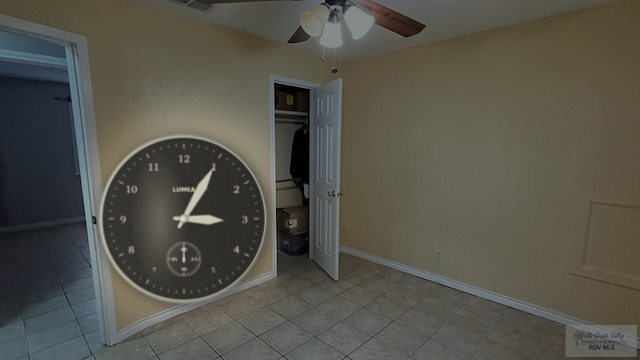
**3:05**
